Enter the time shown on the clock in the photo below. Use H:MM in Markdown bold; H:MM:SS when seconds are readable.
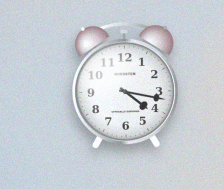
**4:17**
